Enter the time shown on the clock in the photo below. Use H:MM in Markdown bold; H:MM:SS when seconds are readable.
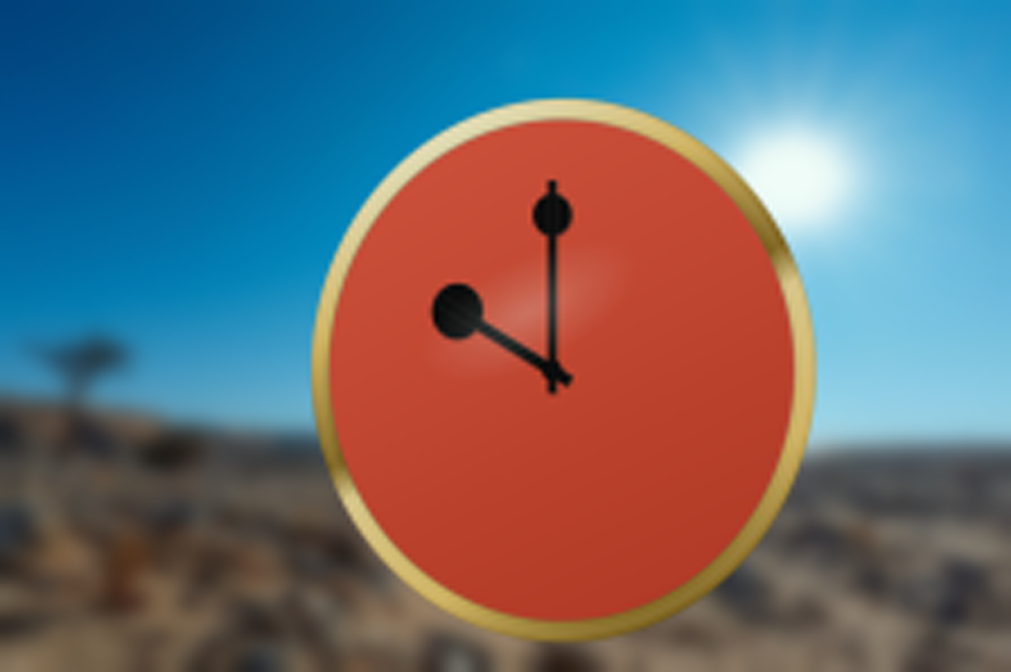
**10:00**
